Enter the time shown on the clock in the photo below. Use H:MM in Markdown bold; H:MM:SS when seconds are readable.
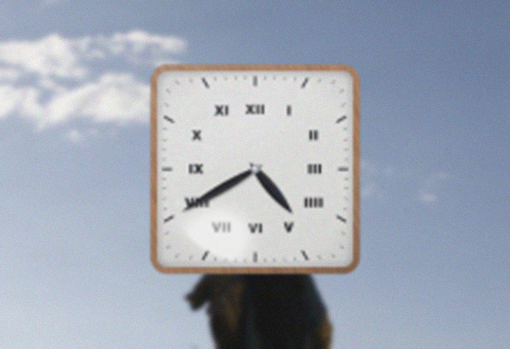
**4:40**
